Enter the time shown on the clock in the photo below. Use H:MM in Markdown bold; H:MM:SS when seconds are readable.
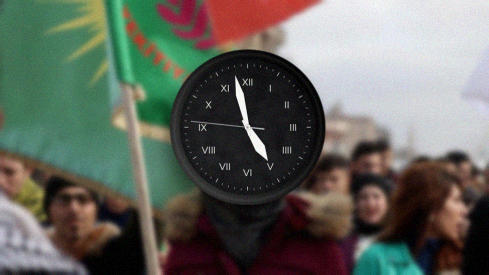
**4:57:46**
